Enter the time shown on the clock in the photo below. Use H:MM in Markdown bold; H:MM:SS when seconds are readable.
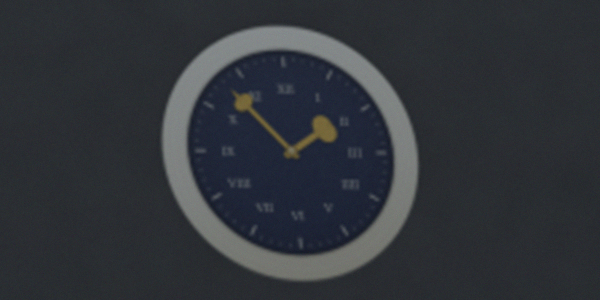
**1:53**
